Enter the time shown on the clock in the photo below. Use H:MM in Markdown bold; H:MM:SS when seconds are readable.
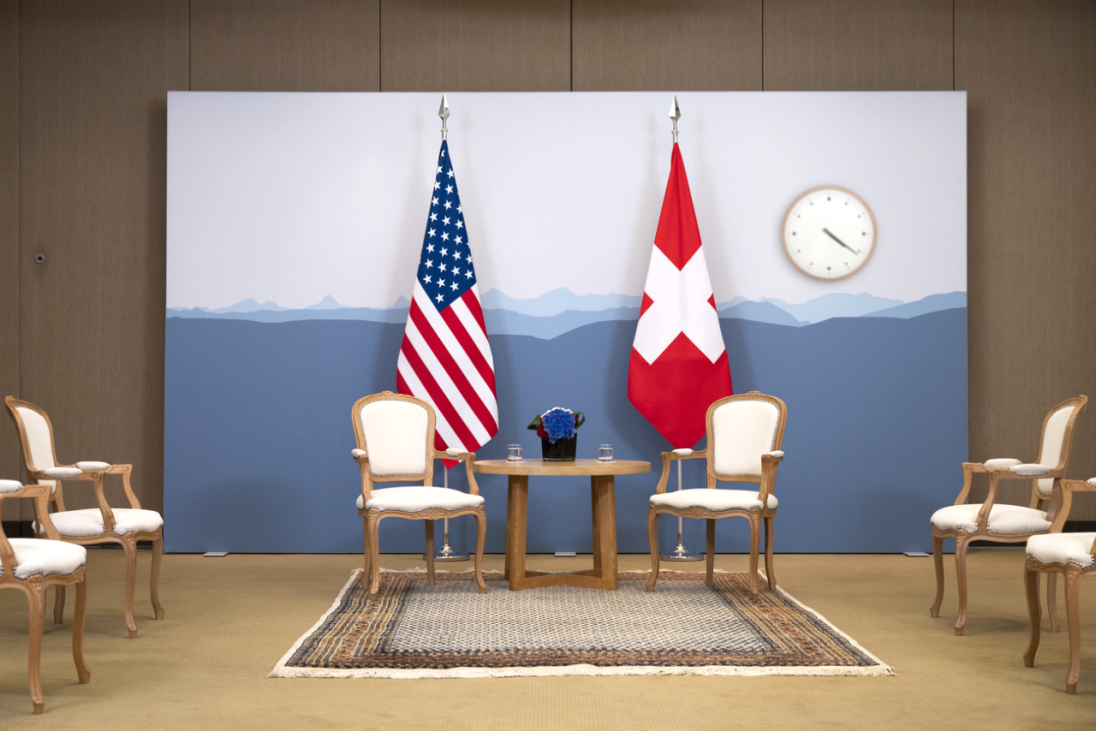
**4:21**
